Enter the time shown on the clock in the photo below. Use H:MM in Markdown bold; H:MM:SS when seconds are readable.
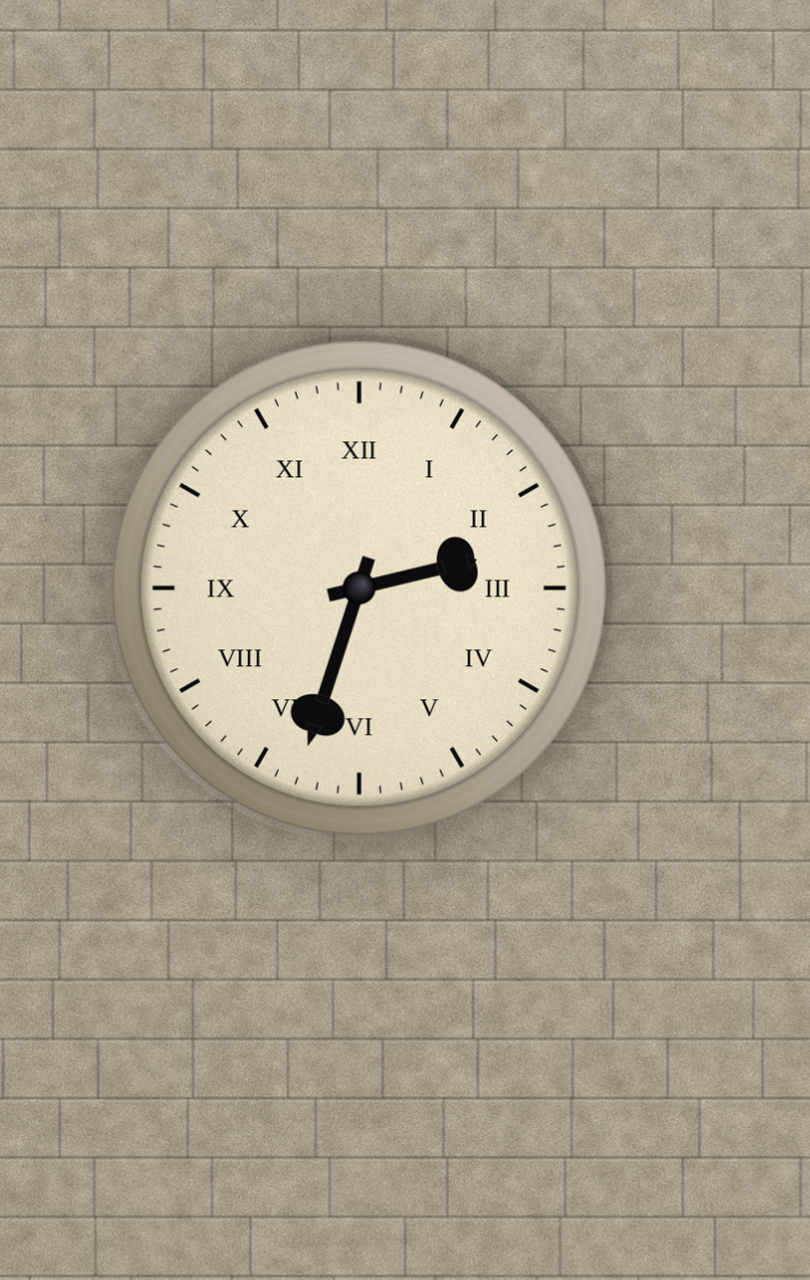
**2:33**
